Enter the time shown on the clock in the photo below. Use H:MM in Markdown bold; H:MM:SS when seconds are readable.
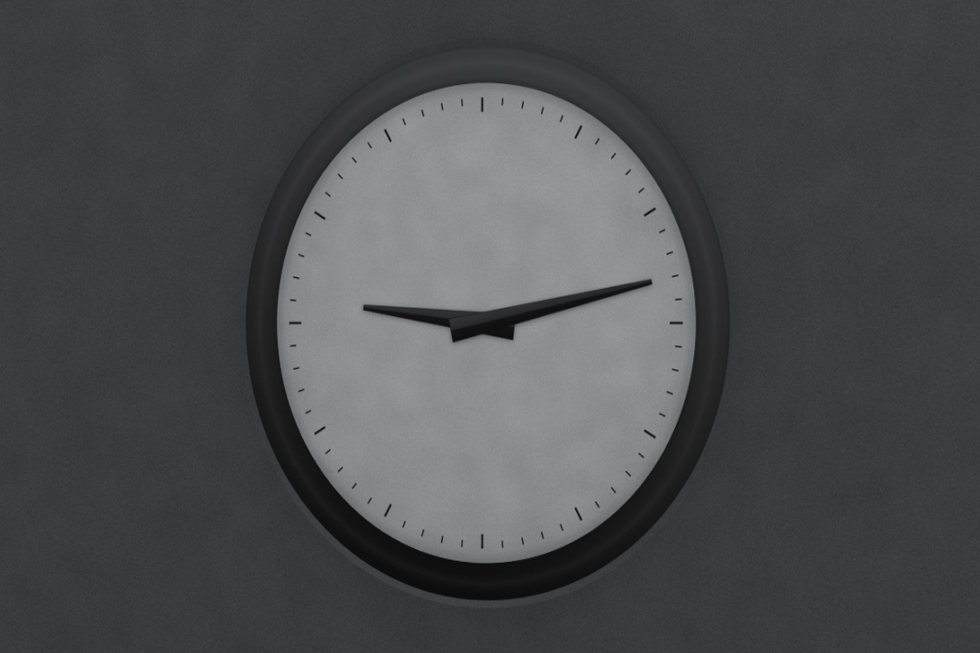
**9:13**
